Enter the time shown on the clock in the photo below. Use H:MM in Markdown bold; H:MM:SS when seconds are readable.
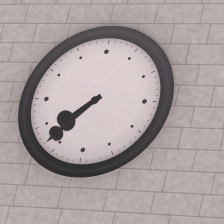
**7:37**
